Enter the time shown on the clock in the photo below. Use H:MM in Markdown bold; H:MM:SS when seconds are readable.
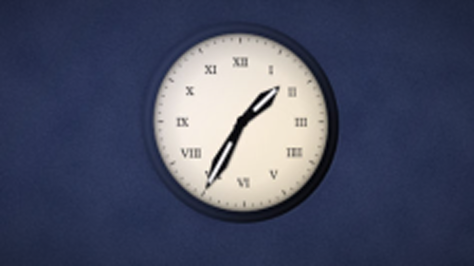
**1:35**
